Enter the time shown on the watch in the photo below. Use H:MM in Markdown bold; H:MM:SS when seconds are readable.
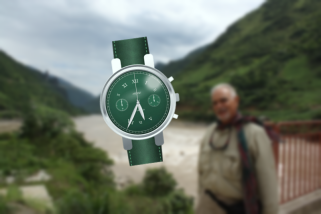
**5:35**
